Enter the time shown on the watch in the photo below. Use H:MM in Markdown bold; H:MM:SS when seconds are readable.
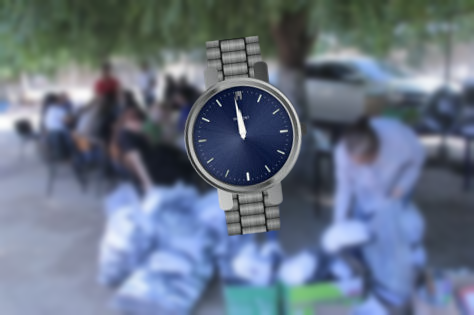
**11:59**
